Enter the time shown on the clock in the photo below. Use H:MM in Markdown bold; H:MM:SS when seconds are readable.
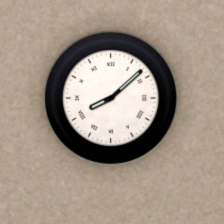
**8:08**
